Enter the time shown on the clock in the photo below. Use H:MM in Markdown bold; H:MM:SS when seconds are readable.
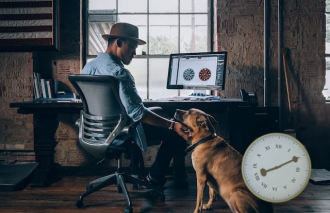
**8:10**
